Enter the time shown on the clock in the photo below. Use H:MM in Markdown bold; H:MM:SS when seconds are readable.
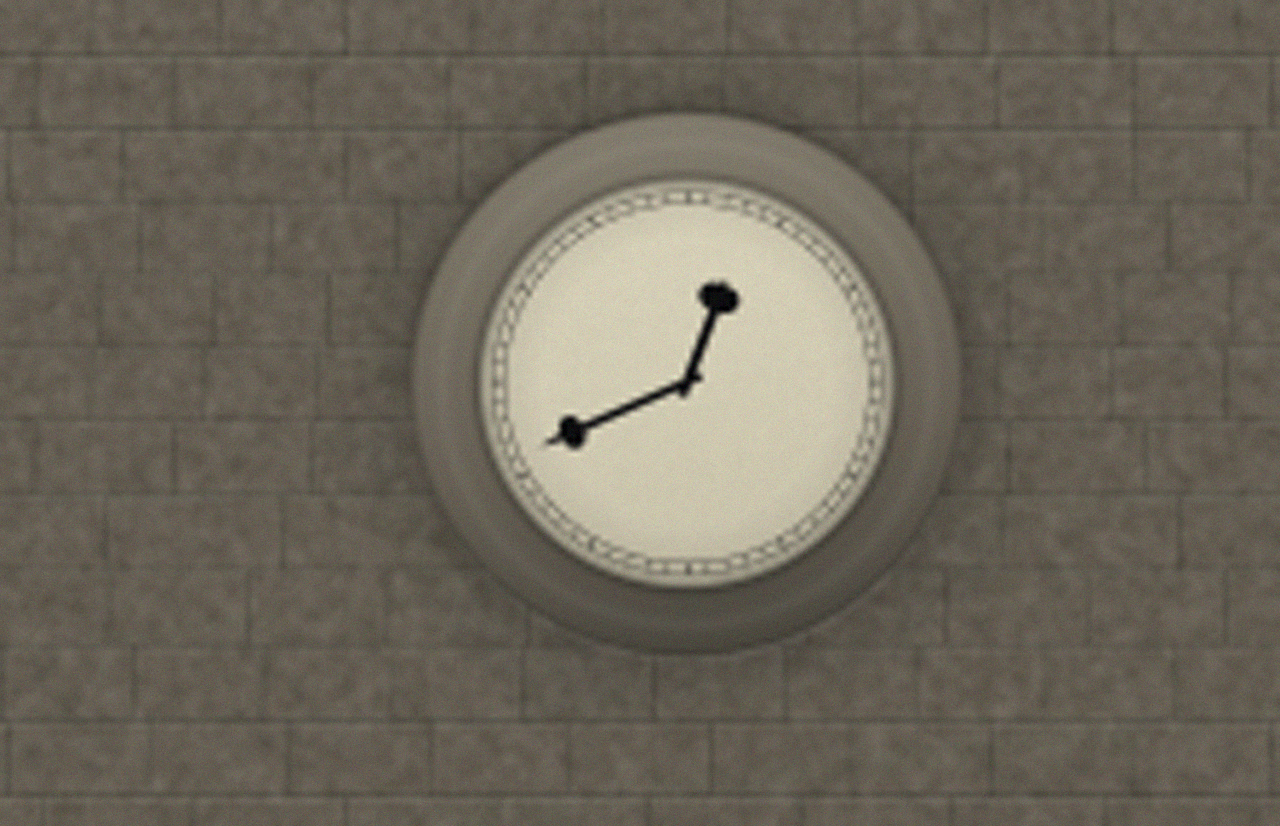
**12:41**
